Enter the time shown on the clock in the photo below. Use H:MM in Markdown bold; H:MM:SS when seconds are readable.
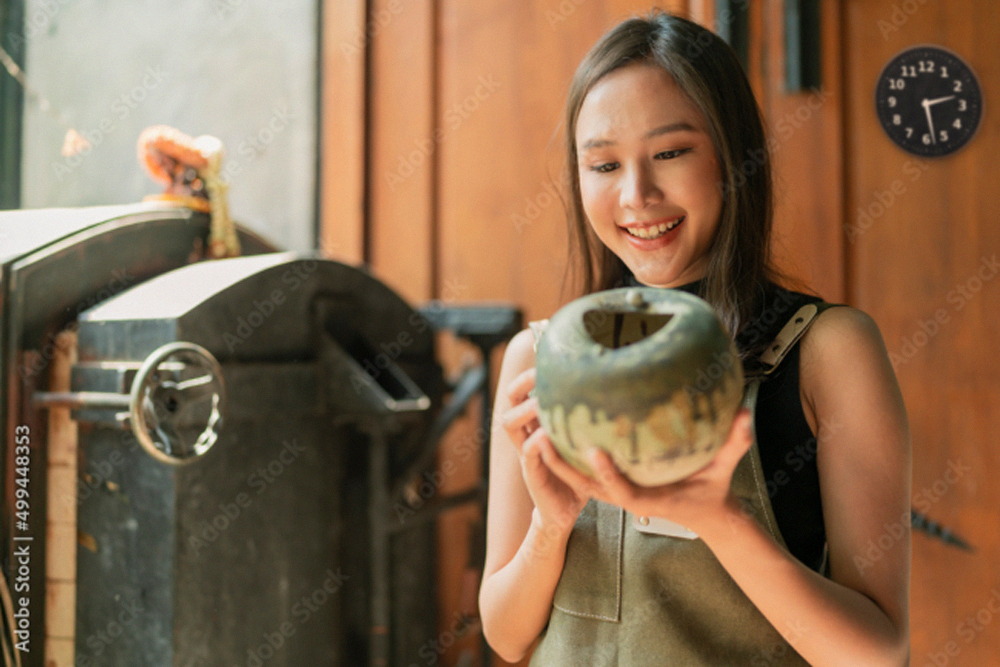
**2:28**
